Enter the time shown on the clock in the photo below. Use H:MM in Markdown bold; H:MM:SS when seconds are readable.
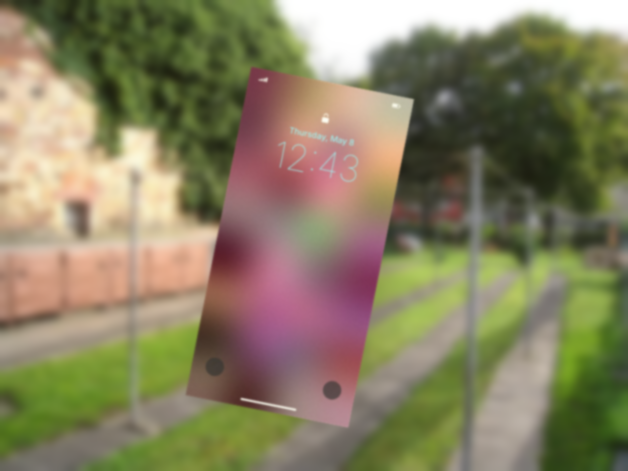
**12:43**
